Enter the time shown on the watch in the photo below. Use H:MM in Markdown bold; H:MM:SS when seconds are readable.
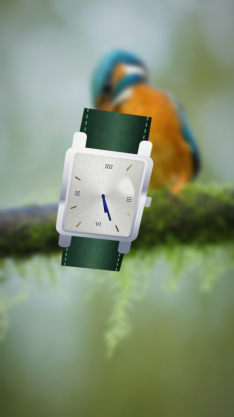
**5:26**
